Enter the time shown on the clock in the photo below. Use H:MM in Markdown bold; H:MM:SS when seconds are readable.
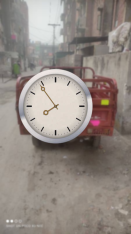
**7:54**
